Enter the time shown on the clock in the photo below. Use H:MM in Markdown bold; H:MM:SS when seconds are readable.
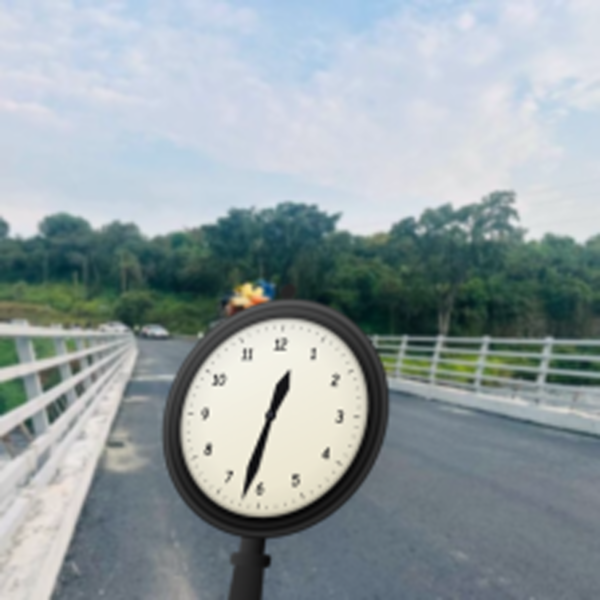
**12:32**
